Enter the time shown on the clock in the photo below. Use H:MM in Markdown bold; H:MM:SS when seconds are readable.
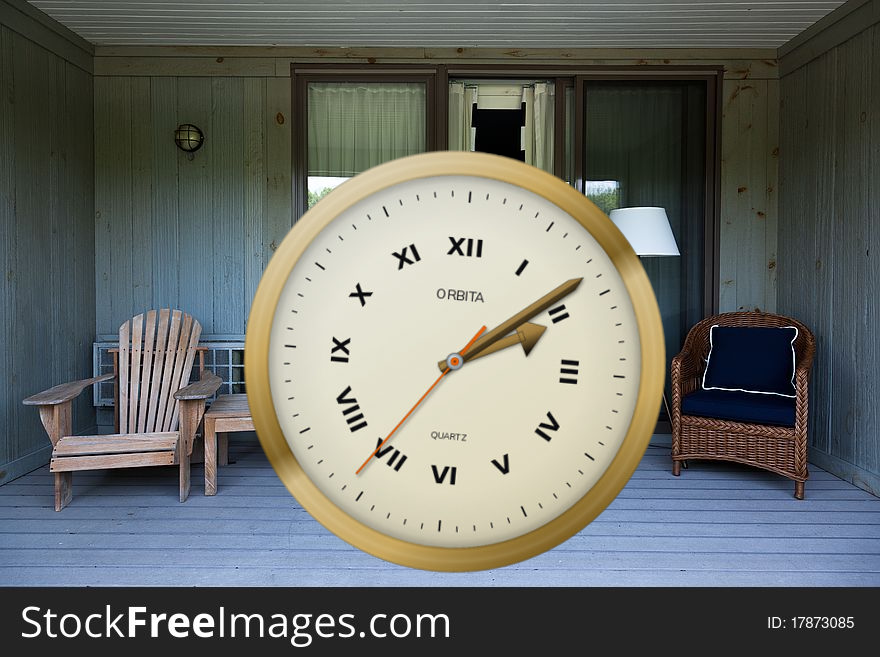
**2:08:36**
